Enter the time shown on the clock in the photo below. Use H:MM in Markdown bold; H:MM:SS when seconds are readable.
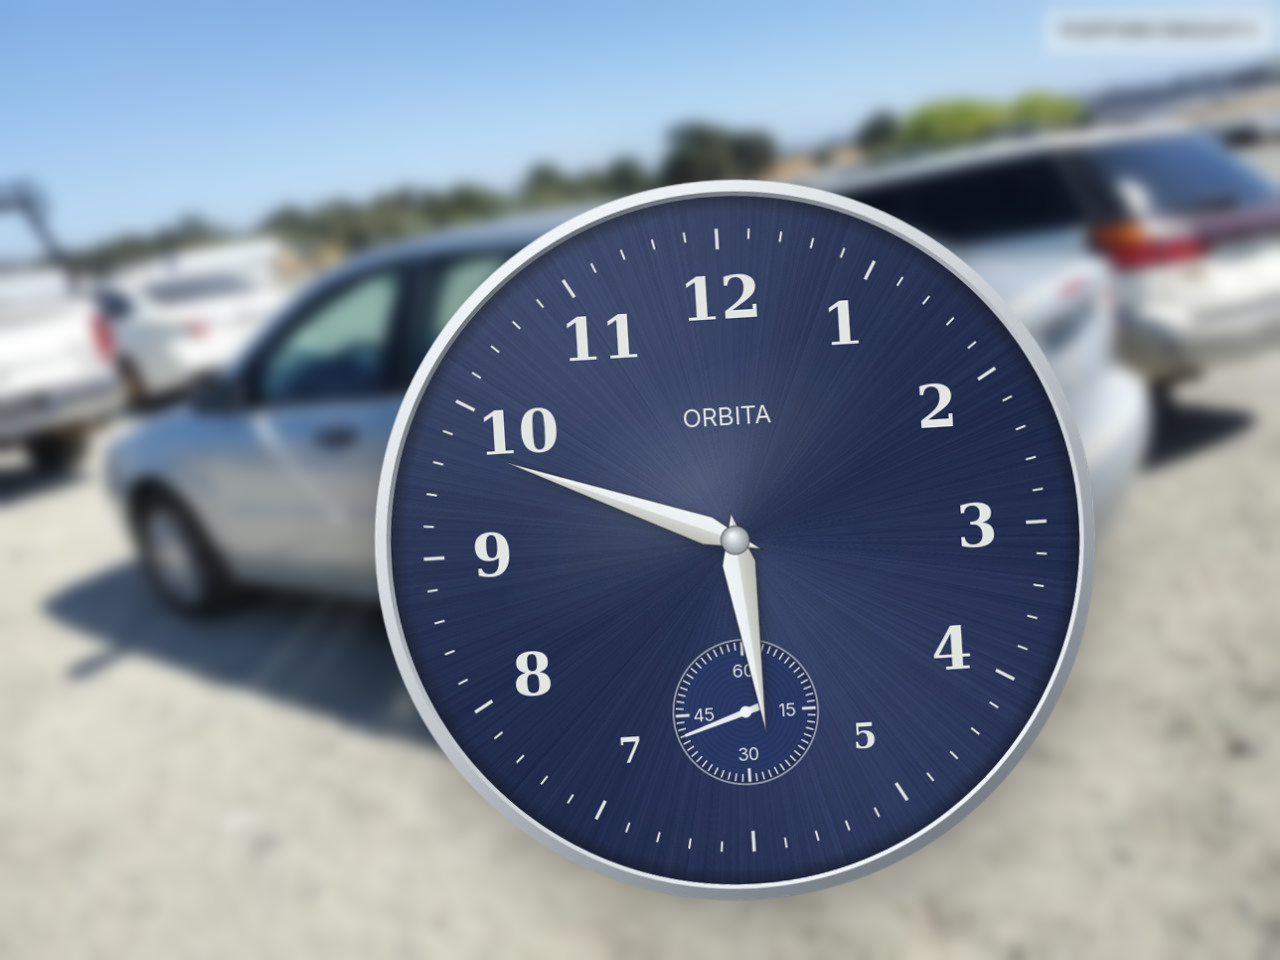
**5:48:42**
